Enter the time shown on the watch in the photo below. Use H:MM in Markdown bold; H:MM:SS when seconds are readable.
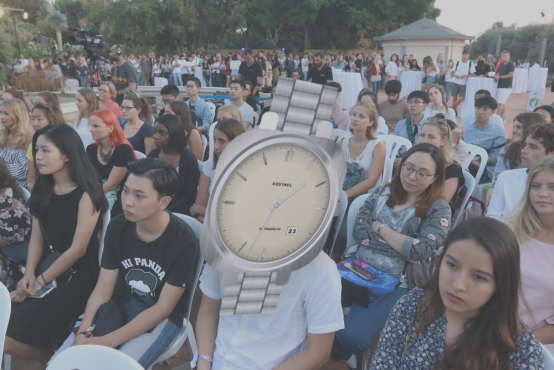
**1:33**
